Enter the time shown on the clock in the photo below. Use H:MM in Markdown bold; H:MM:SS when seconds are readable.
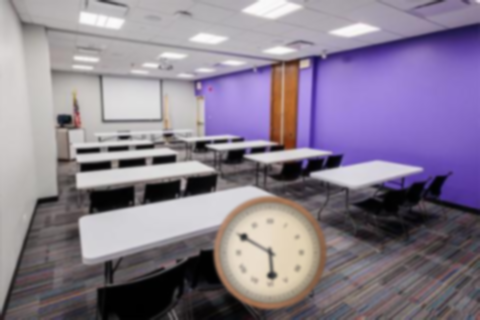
**5:50**
